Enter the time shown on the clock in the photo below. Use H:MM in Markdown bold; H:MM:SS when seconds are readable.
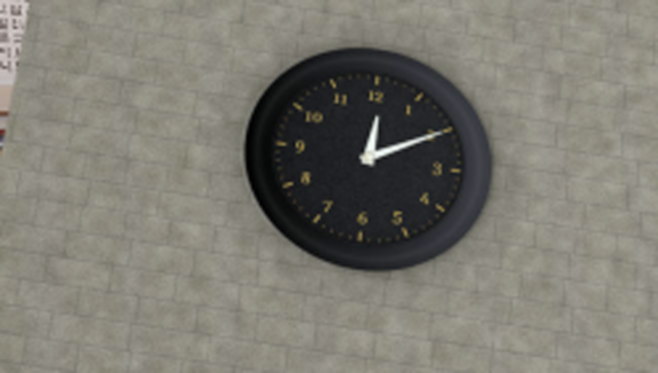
**12:10**
